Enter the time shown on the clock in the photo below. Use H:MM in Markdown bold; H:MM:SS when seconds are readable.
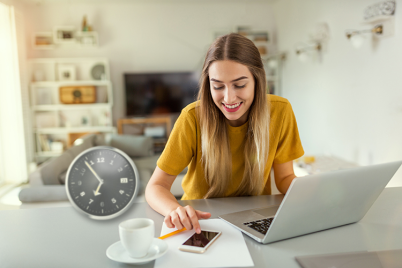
**6:54**
